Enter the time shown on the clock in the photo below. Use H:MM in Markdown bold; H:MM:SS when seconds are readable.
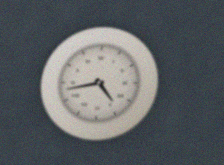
**4:43**
